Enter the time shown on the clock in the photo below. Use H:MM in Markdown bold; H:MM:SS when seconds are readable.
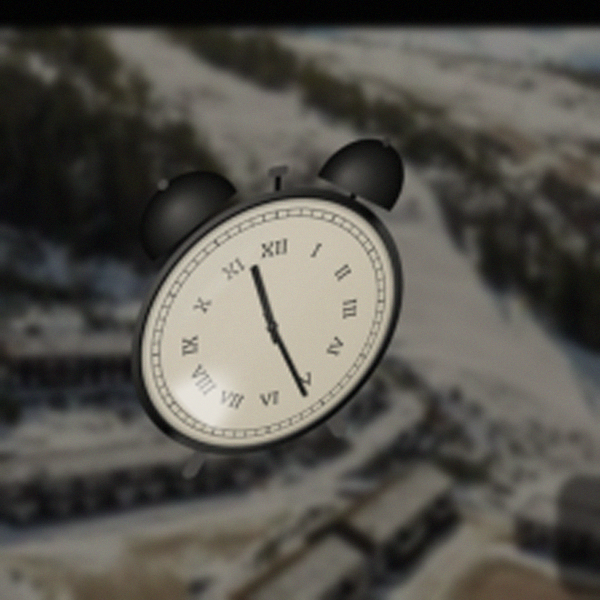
**11:26**
